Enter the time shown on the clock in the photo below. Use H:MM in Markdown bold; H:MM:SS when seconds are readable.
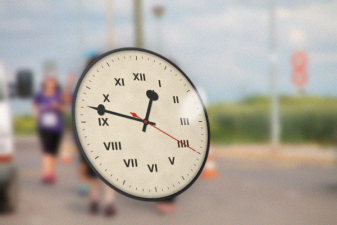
**12:47:20**
